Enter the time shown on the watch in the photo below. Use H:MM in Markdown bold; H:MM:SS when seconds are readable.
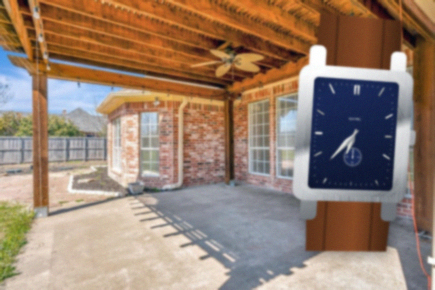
**6:37**
